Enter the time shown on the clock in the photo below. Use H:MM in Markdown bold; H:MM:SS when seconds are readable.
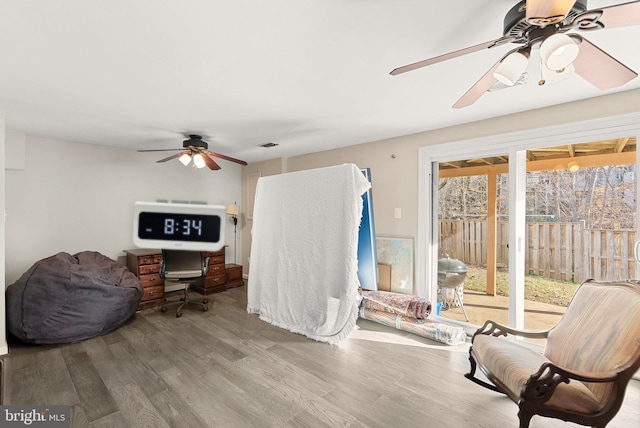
**8:34**
